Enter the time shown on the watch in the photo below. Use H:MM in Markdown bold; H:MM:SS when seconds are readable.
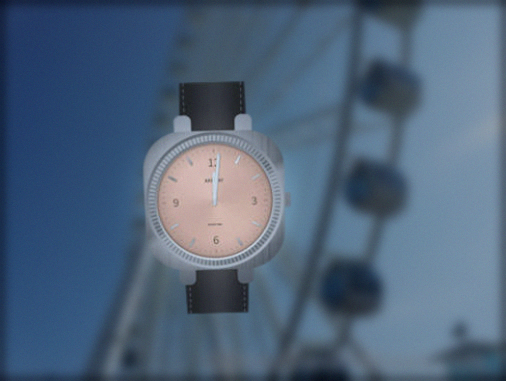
**12:01**
